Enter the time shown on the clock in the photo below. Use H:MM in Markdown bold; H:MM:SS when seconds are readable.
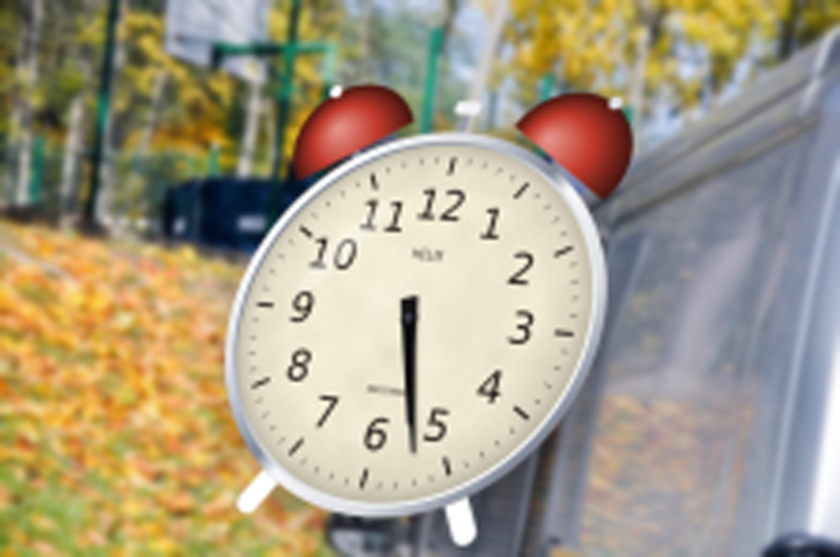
**5:27**
